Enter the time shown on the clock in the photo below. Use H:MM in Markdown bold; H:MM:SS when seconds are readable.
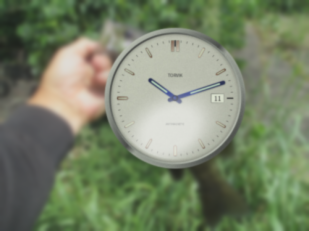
**10:12**
